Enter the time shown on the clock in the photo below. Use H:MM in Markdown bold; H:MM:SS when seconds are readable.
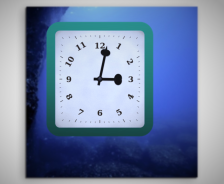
**3:02**
